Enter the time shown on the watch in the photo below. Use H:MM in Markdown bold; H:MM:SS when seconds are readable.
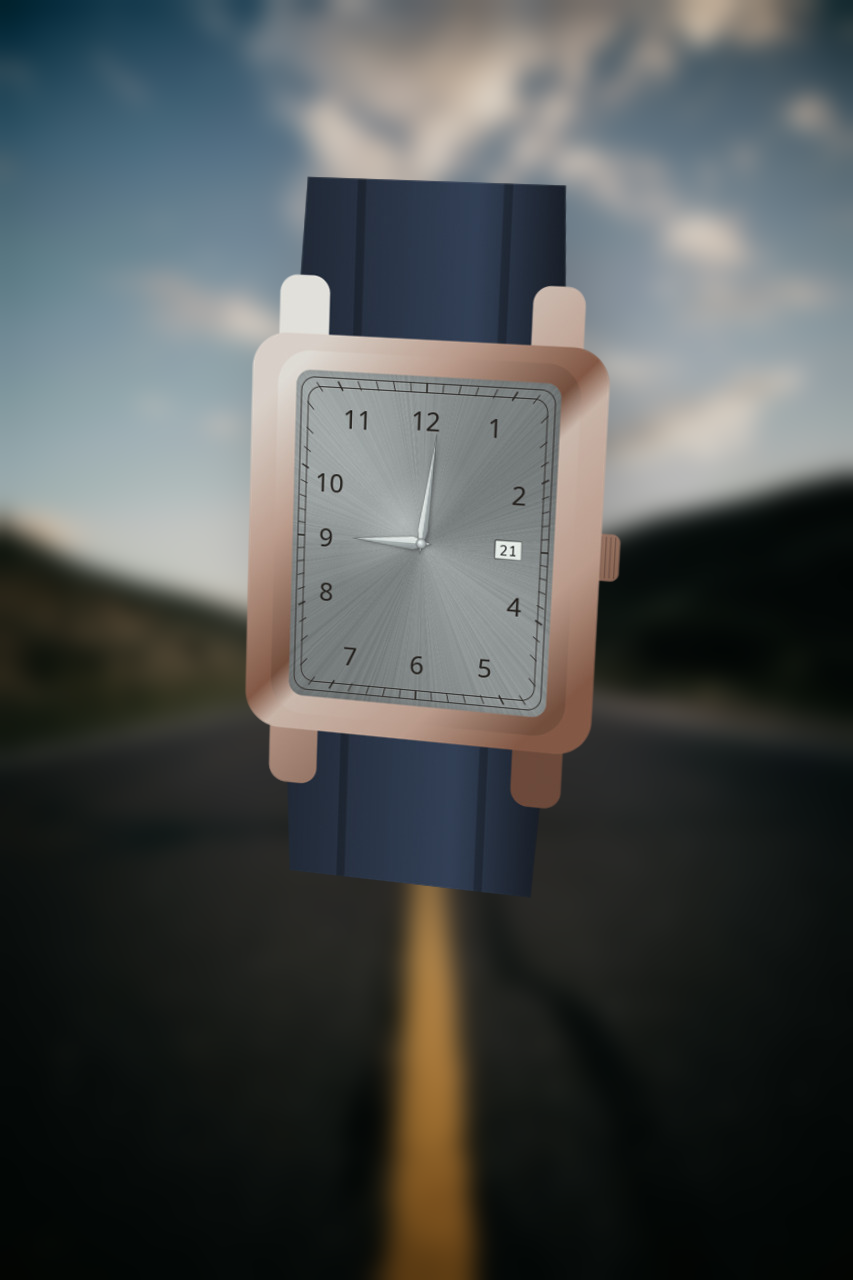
**9:01**
